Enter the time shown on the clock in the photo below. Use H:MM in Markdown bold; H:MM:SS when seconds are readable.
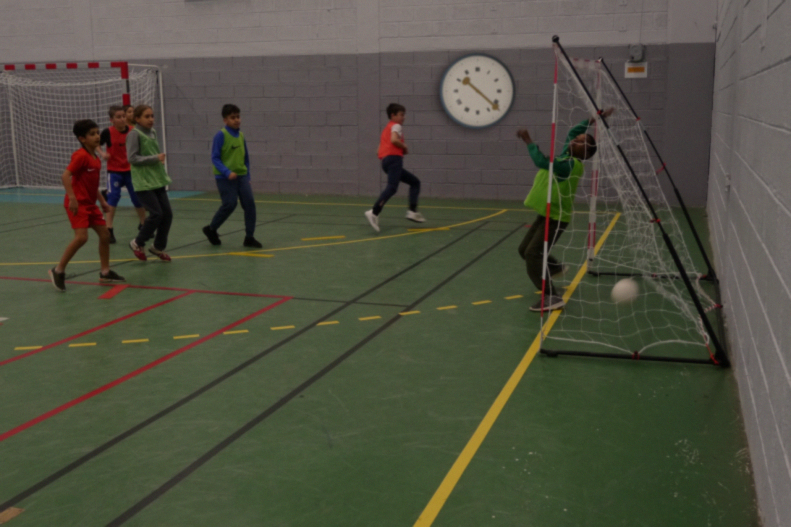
**10:22**
